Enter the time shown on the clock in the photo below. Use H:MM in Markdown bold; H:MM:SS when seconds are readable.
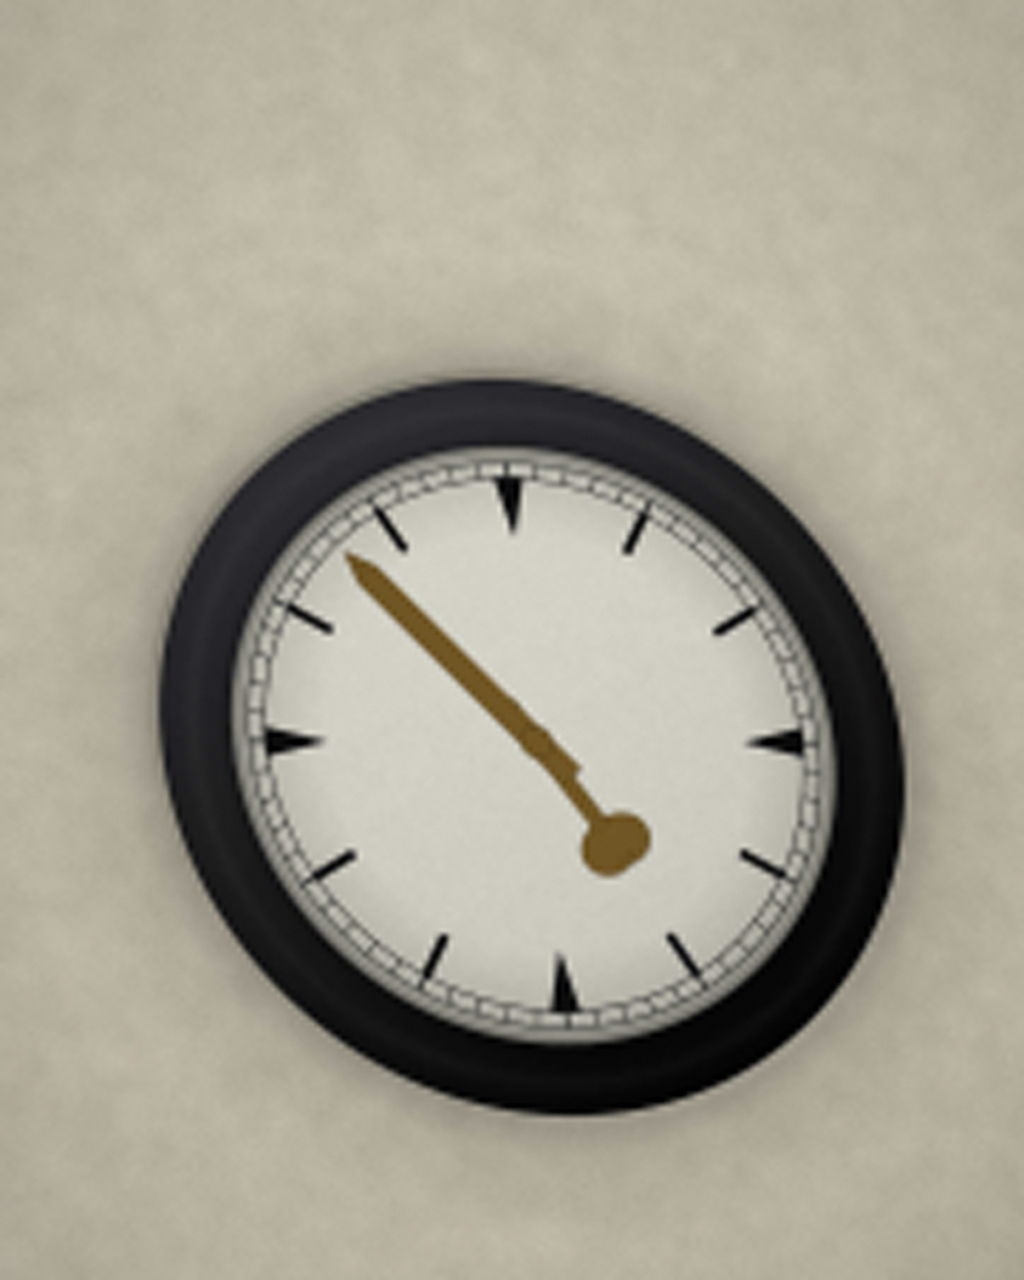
**4:53**
